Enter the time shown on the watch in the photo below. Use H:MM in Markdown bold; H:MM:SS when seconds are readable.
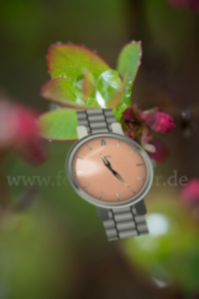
**11:25**
